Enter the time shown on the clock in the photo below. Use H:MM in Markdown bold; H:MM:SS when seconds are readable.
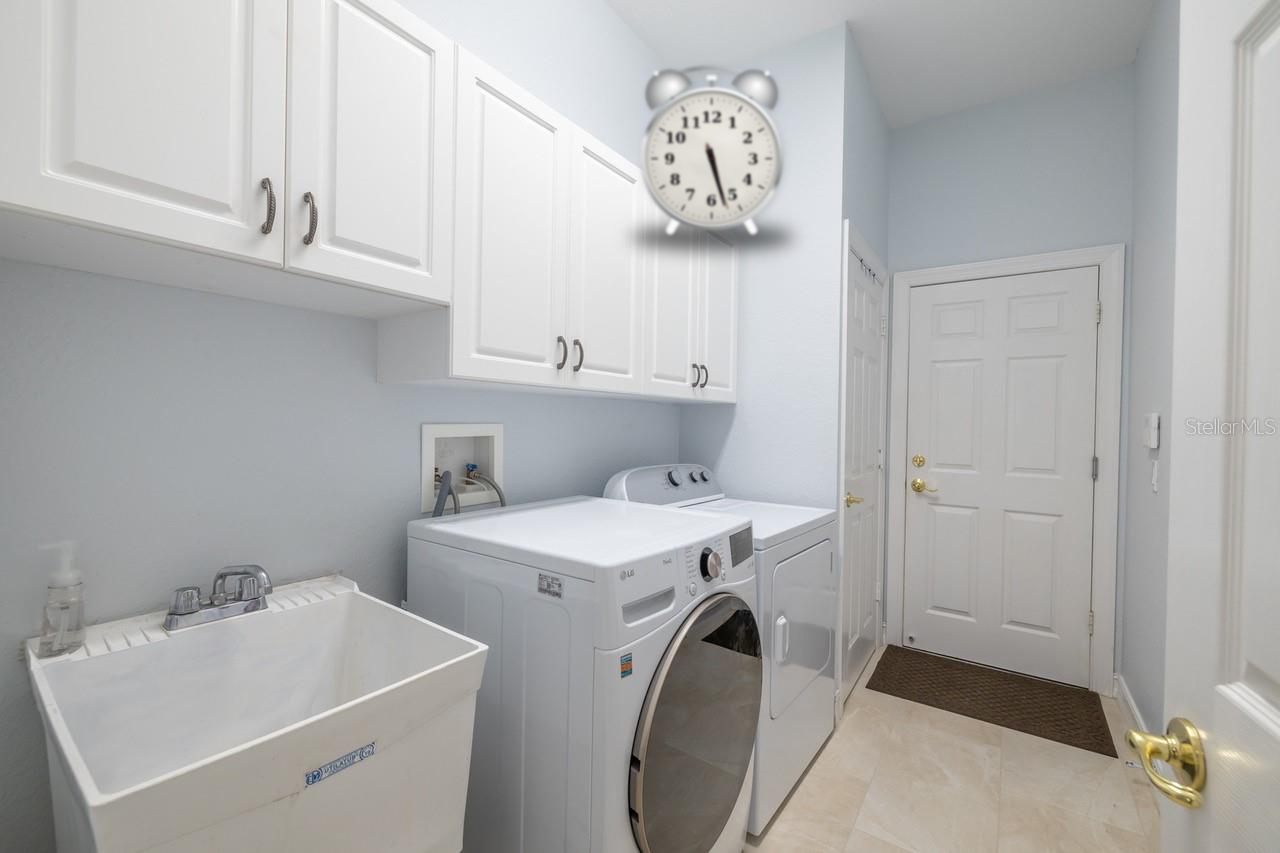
**5:27:27**
